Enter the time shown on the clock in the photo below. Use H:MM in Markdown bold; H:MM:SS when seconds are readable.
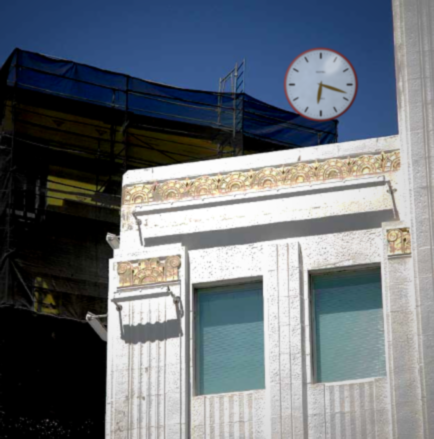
**6:18**
